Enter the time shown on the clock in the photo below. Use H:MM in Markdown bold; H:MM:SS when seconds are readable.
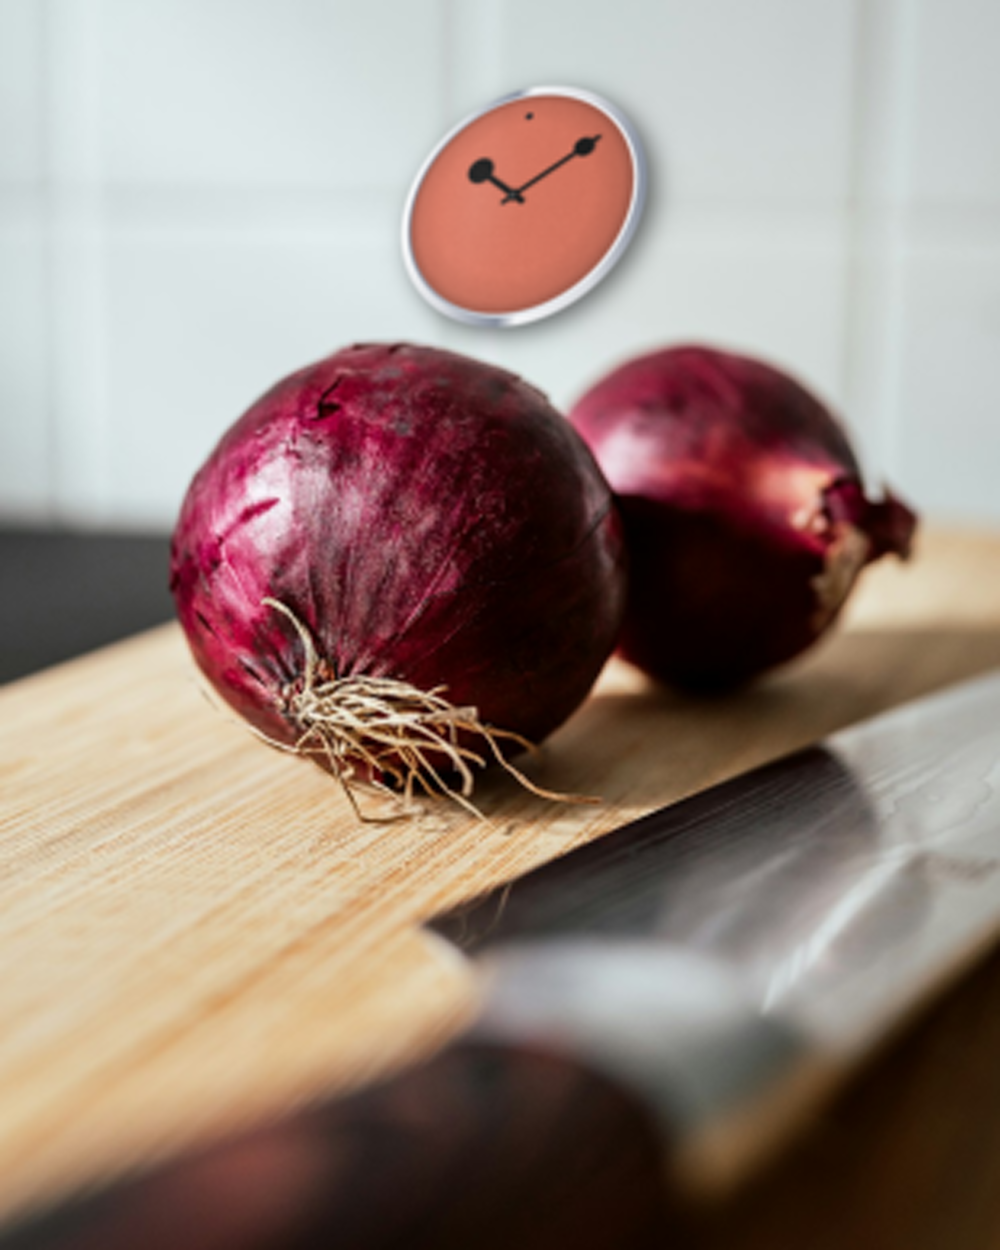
**10:09**
